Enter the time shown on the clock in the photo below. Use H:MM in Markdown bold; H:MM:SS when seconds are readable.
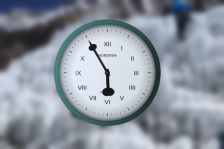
**5:55**
